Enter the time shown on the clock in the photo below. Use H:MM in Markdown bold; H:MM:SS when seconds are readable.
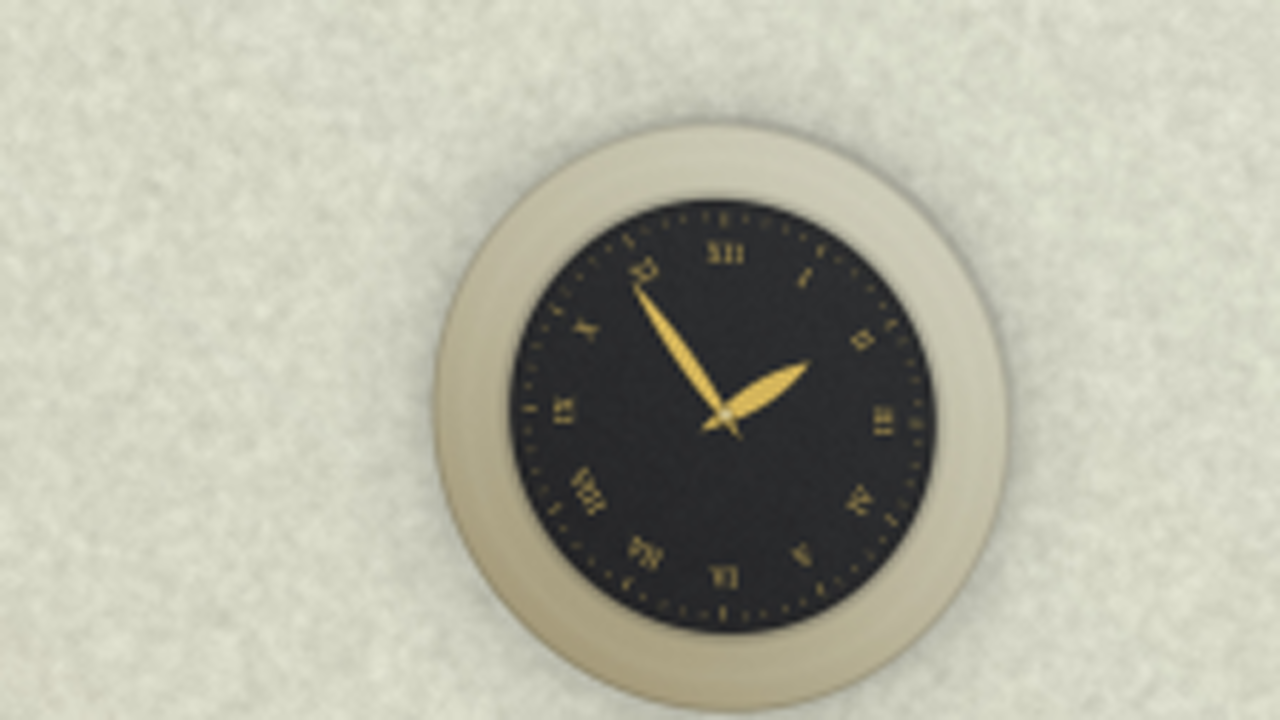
**1:54**
